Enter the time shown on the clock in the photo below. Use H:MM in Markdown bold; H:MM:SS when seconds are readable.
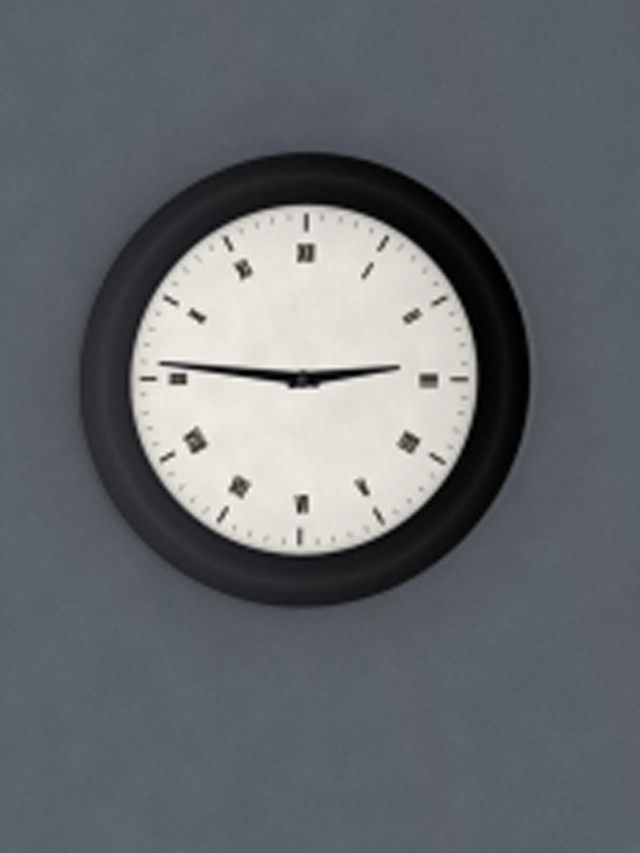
**2:46**
